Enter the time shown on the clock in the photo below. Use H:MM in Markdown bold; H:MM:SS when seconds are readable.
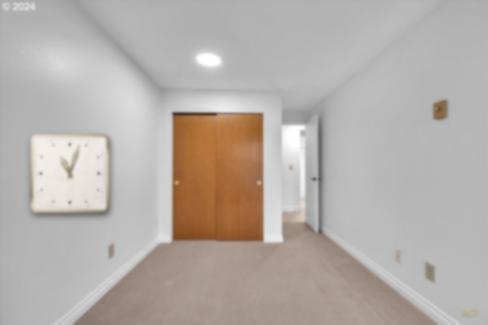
**11:03**
